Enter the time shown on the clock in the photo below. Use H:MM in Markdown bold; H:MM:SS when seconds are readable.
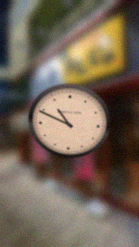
**10:49**
